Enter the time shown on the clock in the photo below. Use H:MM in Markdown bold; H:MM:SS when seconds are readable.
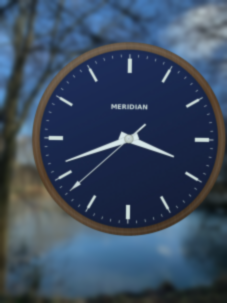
**3:41:38**
